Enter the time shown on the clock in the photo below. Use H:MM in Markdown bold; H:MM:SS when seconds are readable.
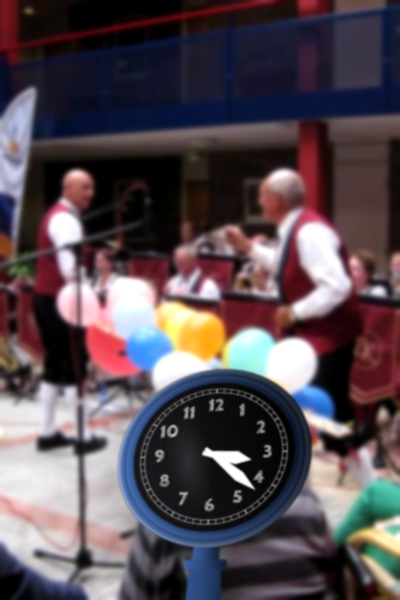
**3:22**
